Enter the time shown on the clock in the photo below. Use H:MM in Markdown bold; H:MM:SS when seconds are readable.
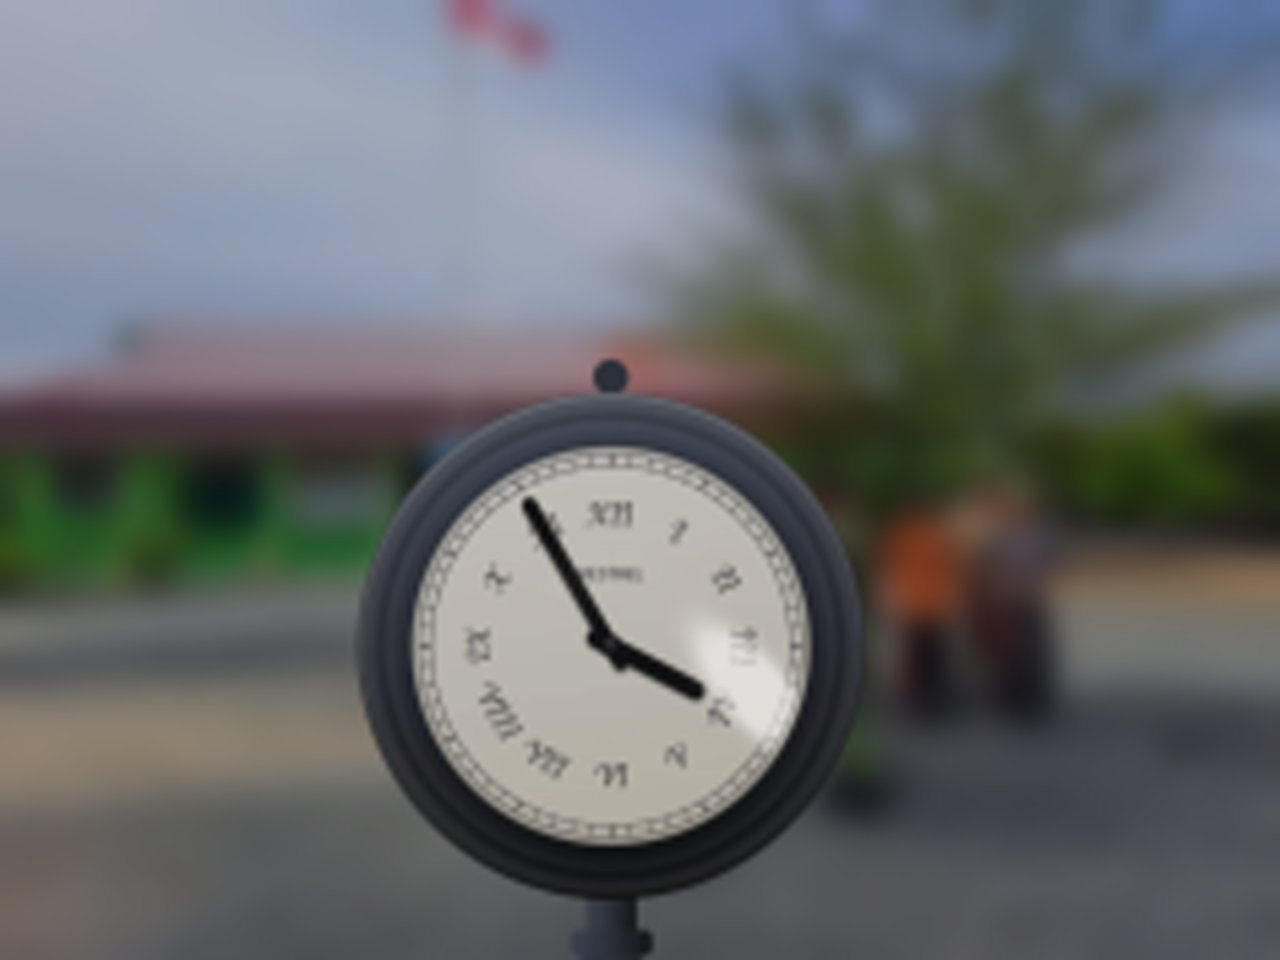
**3:55**
